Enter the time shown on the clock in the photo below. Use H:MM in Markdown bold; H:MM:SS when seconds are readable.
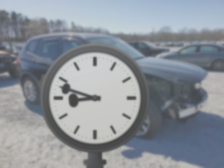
**8:48**
